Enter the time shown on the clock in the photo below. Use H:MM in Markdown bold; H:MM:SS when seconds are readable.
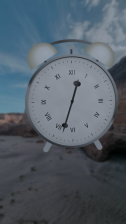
**12:33**
